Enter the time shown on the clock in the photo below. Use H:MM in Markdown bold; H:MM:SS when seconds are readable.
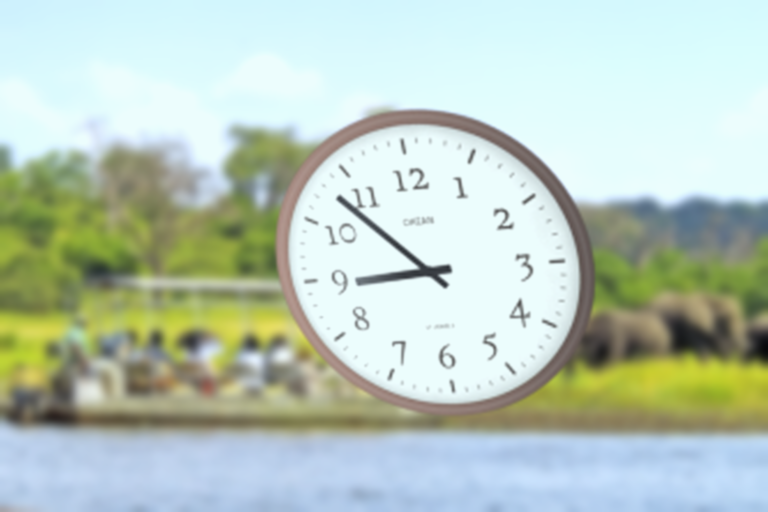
**8:53**
